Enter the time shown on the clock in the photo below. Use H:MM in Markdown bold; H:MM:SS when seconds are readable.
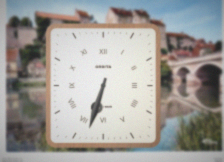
**6:33**
